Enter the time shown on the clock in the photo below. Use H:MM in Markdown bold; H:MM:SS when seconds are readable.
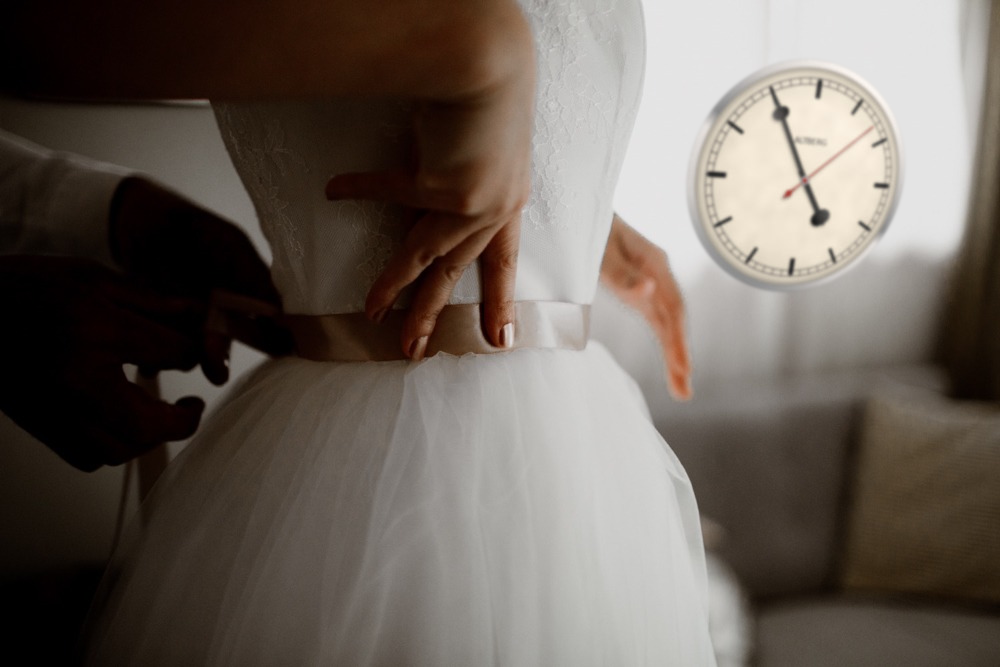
**4:55:08**
